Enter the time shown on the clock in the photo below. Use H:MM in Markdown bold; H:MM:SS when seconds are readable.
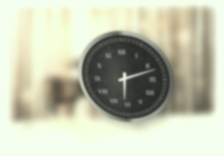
**6:12**
